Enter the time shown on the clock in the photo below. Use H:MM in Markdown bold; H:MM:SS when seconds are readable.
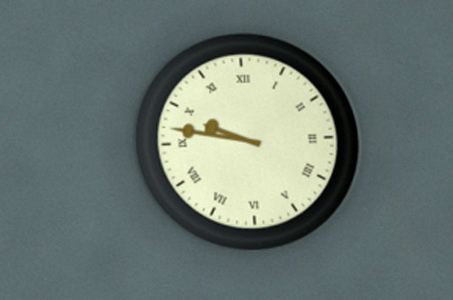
**9:47**
